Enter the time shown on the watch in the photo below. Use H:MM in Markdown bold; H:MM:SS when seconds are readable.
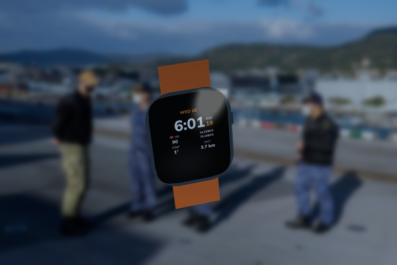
**6:01**
